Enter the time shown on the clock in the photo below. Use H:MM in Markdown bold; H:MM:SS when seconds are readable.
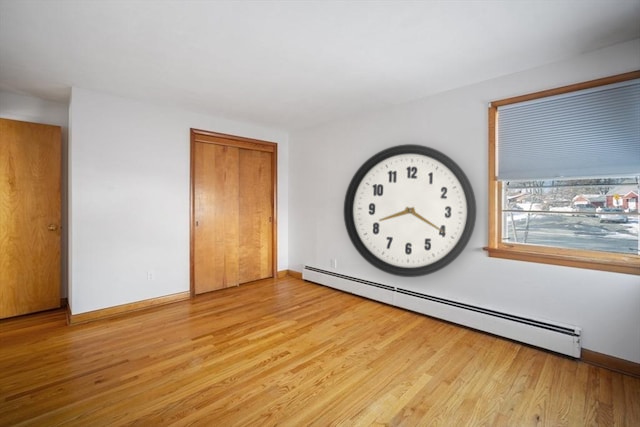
**8:20**
